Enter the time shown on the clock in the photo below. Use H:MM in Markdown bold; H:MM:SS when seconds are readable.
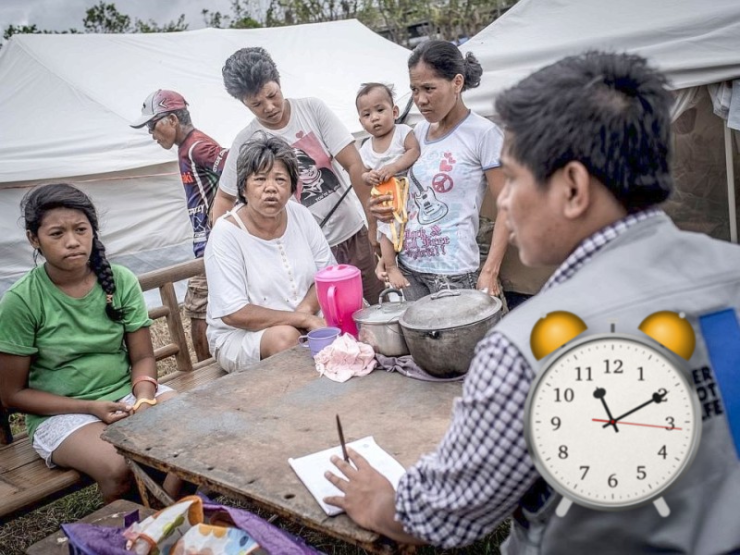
**11:10:16**
